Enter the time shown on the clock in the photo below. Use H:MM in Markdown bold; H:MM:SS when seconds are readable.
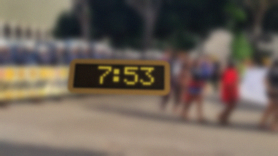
**7:53**
